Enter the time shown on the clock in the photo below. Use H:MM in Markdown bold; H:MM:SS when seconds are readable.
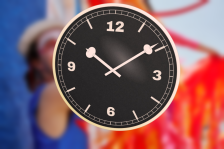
**10:09**
